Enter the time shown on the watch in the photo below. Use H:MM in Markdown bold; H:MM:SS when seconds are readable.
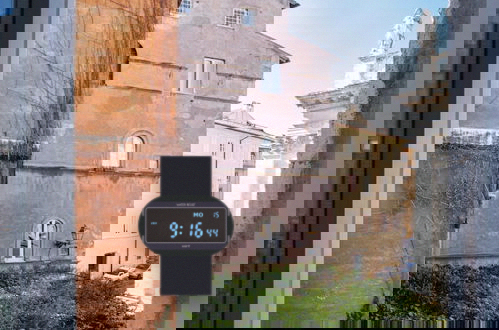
**9:16:44**
